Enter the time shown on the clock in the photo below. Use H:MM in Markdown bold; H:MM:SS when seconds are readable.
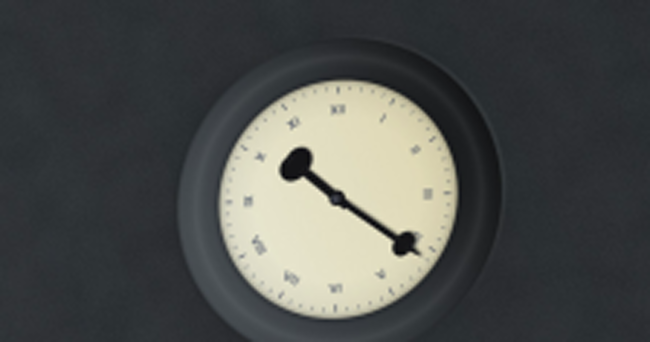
**10:21**
